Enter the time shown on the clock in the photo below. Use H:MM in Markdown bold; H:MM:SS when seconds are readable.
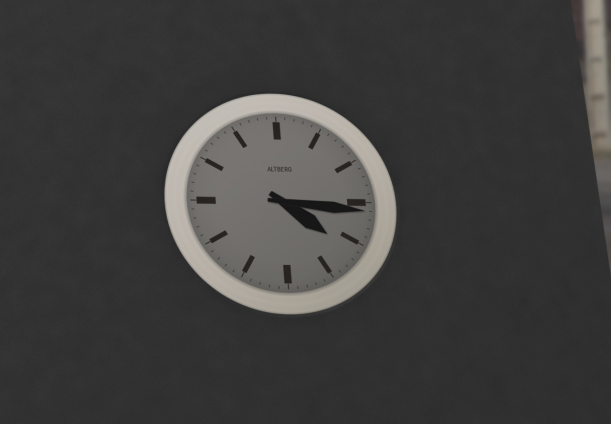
**4:16**
